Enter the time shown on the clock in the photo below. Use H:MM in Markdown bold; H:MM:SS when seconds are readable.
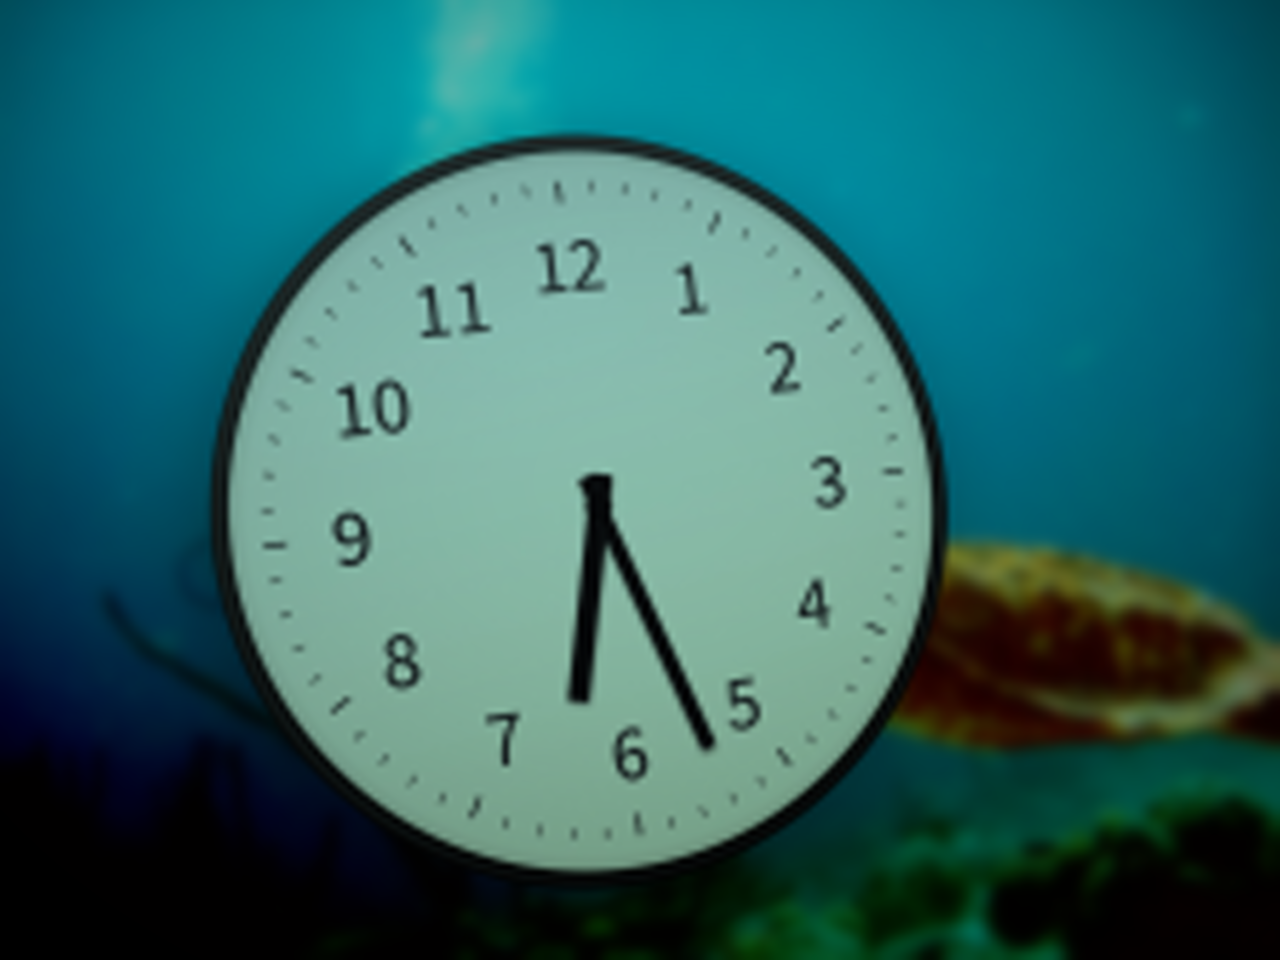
**6:27**
